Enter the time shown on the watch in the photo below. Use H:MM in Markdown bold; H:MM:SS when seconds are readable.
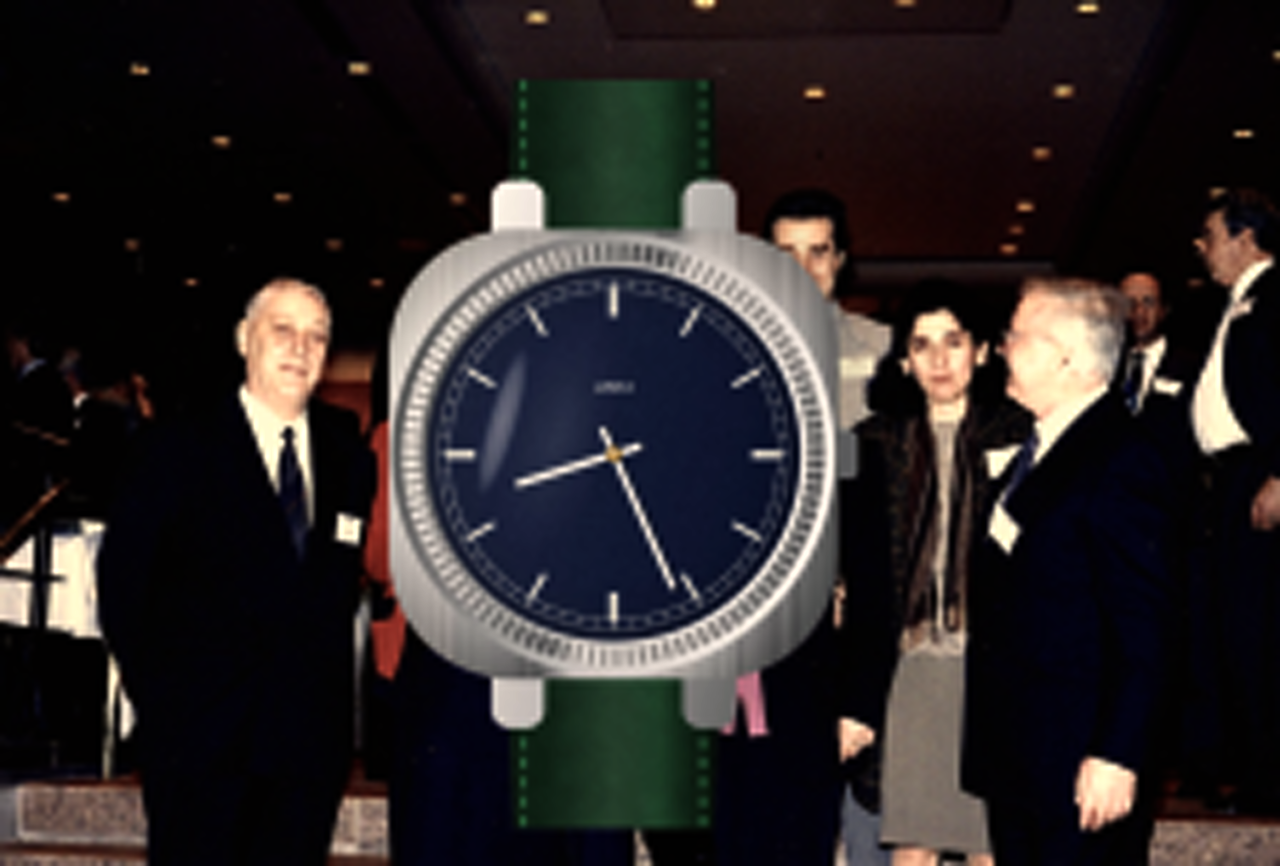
**8:26**
